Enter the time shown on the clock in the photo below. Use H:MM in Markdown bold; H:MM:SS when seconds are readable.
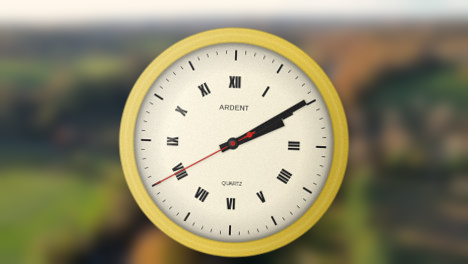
**2:09:40**
